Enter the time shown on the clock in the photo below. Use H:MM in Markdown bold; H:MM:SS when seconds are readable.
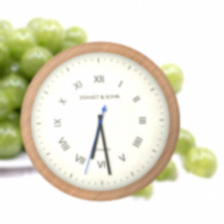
**6:28:33**
